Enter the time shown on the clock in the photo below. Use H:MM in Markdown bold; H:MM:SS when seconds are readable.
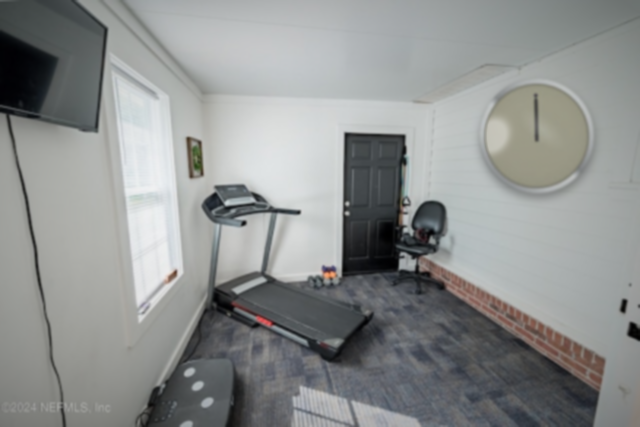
**12:00**
